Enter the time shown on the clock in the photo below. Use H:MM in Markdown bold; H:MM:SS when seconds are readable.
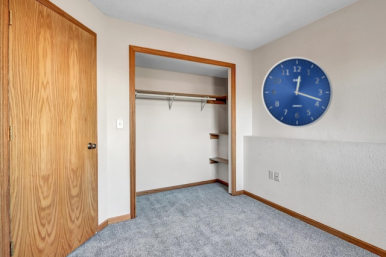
**12:18**
